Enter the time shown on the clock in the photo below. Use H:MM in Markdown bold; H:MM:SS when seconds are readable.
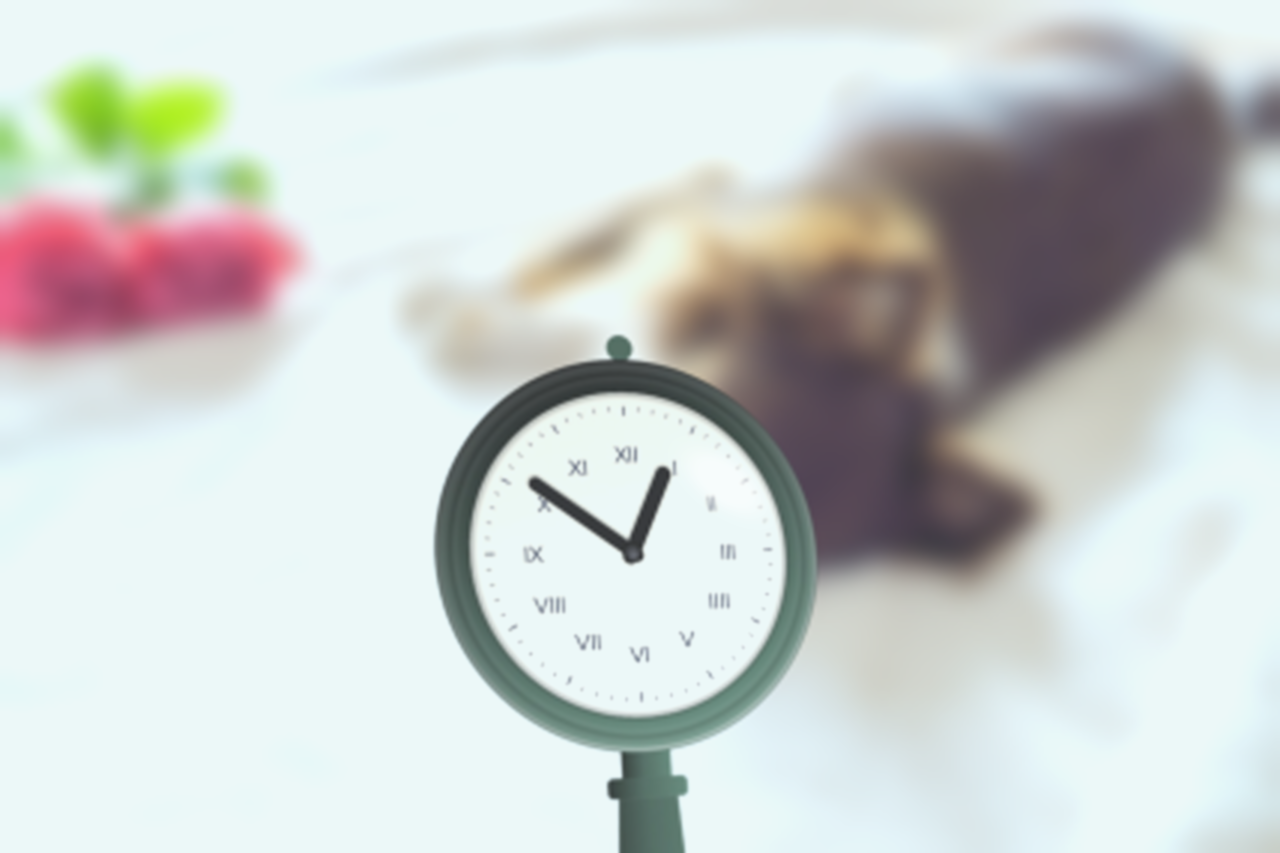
**12:51**
